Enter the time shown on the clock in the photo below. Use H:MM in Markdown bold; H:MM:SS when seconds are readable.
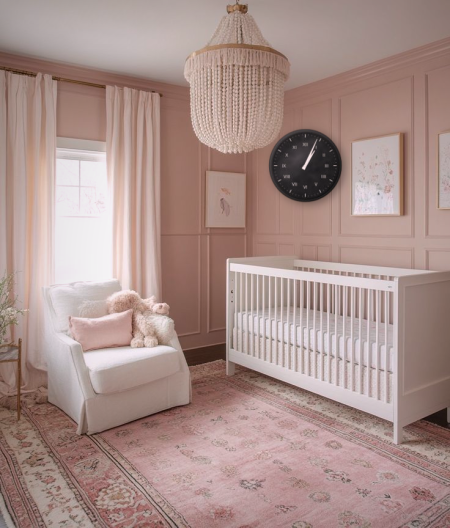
**1:04**
